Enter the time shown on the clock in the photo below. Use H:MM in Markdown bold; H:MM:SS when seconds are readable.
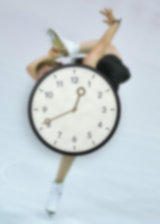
**12:41**
